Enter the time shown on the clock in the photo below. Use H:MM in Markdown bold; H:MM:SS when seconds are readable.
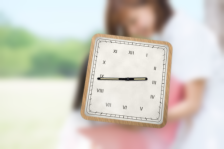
**2:44**
